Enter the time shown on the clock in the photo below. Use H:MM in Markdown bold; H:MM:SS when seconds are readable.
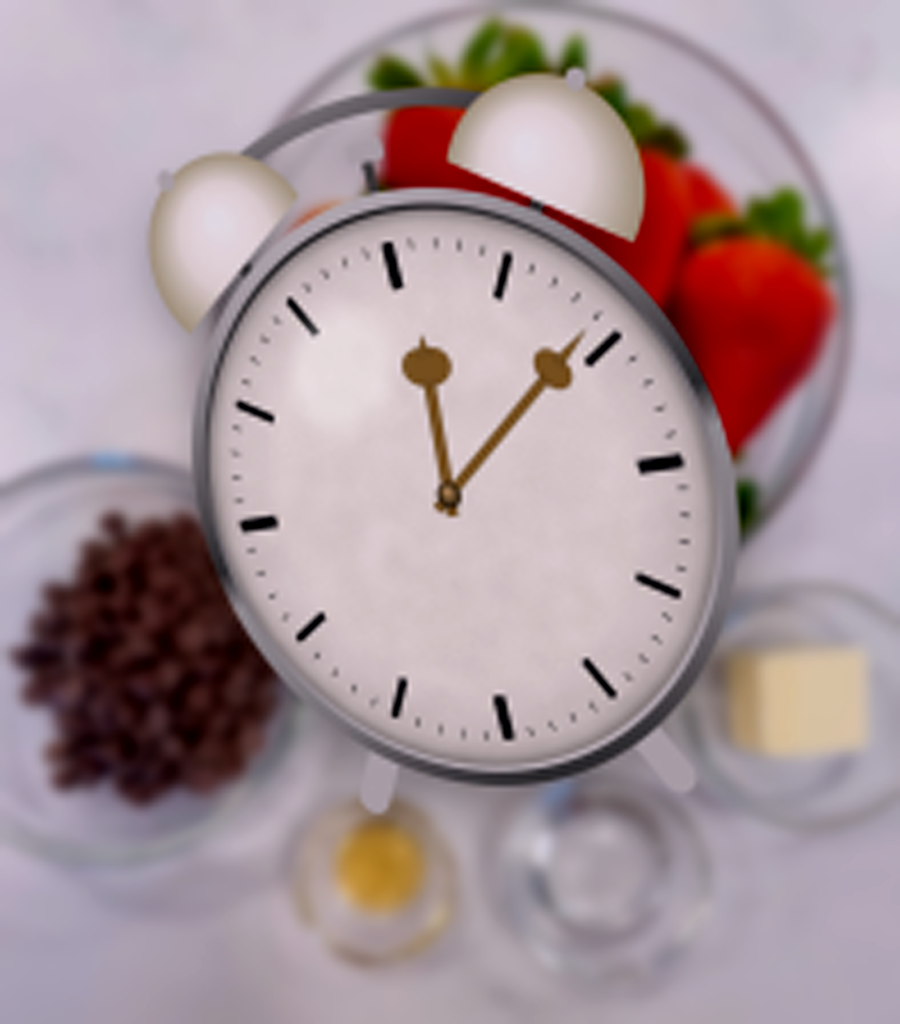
**12:09**
